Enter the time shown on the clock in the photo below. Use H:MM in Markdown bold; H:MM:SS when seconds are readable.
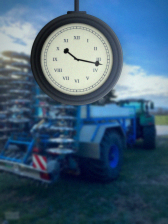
**10:17**
